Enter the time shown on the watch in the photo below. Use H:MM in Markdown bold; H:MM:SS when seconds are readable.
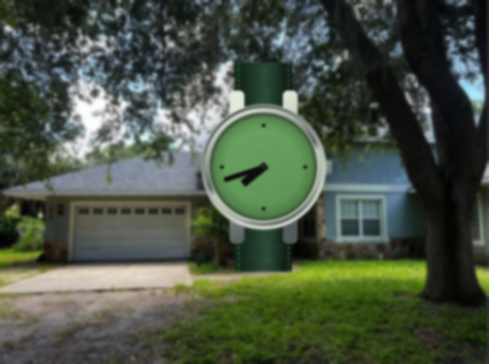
**7:42**
